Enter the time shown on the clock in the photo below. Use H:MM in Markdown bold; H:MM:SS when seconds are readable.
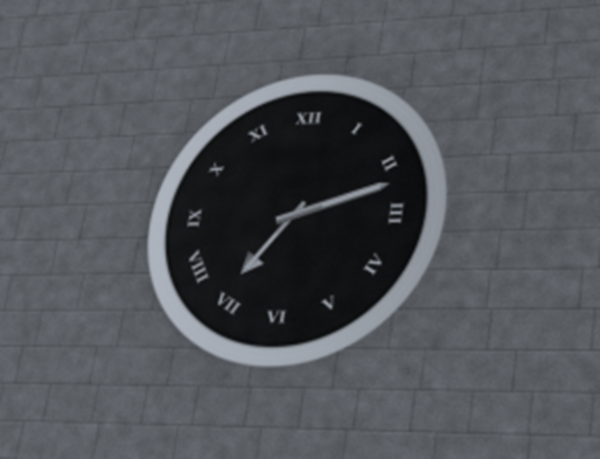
**7:12**
